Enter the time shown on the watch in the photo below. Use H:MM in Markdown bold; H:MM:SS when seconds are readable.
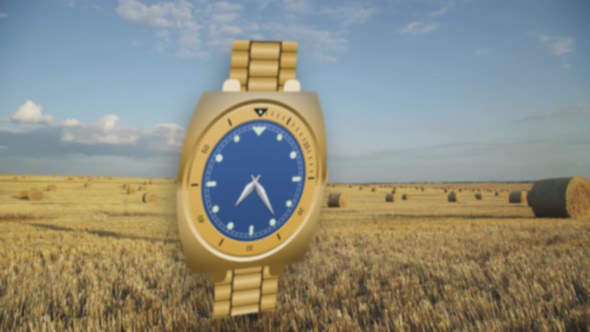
**7:24**
